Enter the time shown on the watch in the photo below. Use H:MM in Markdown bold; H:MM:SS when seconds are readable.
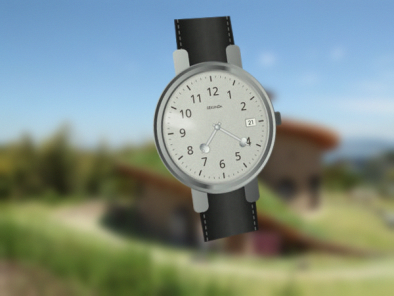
**7:21**
